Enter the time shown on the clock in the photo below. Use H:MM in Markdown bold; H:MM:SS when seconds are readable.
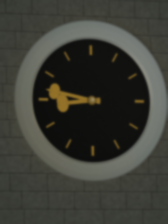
**8:47**
